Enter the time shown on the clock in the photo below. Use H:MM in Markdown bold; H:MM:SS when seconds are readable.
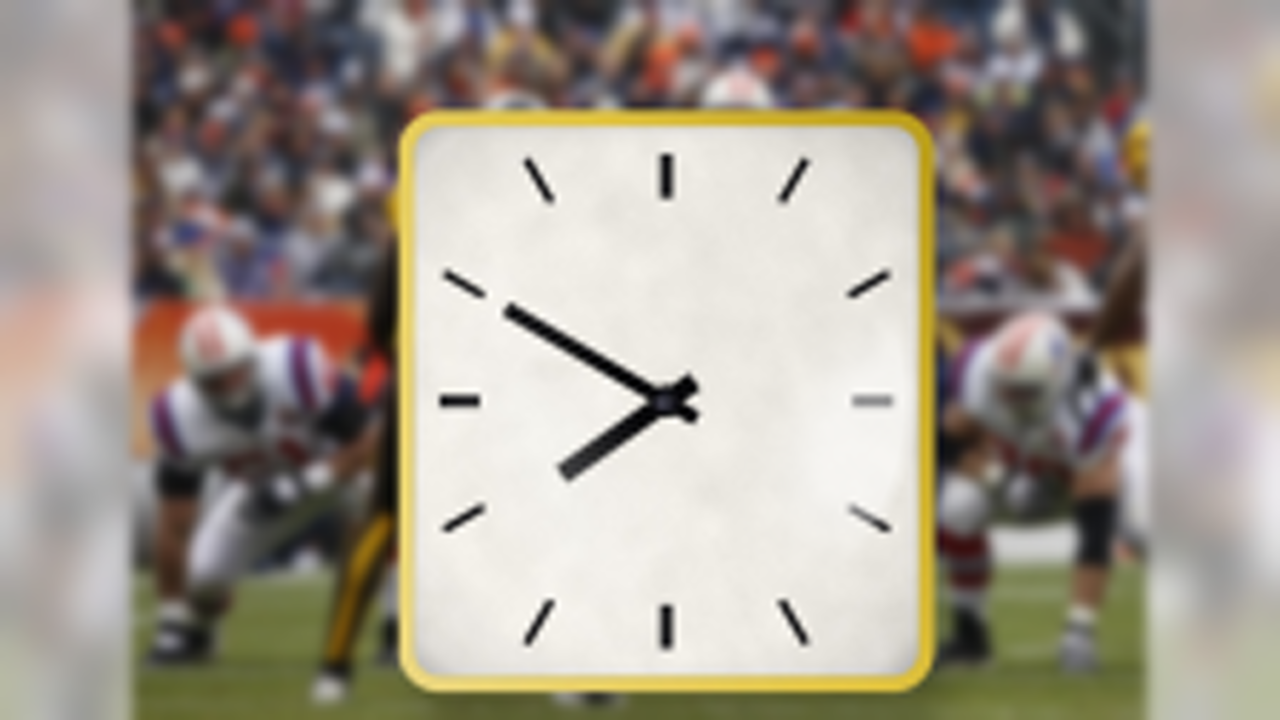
**7:50**
